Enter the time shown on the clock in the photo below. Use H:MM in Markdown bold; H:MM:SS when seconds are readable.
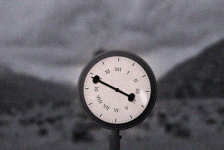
**3:49**
